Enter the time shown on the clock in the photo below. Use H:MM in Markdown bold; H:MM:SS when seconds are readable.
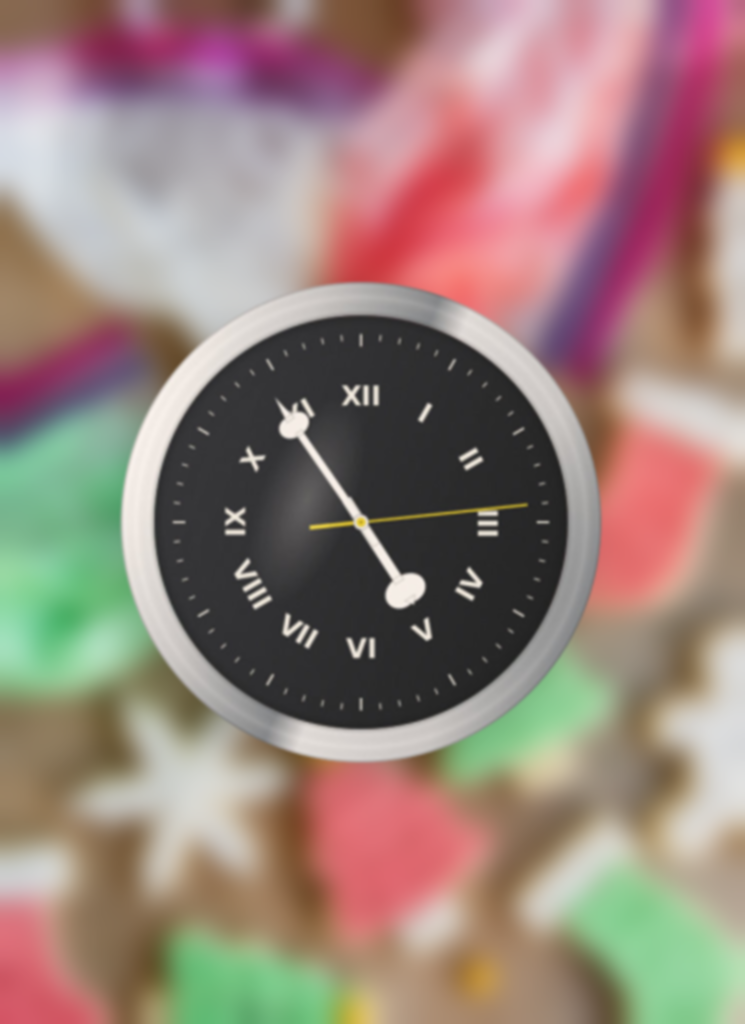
**4:54:14**
